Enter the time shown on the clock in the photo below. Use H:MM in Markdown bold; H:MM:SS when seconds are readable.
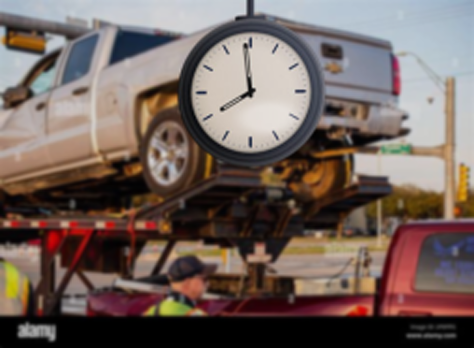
**7:59**
